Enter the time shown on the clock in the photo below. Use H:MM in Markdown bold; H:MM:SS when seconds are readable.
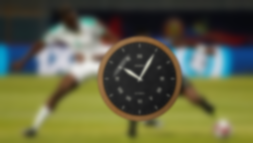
**10:05**
